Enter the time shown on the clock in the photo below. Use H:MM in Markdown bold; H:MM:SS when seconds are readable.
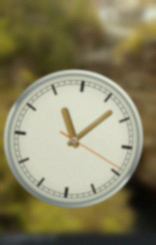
**11:07:19**
